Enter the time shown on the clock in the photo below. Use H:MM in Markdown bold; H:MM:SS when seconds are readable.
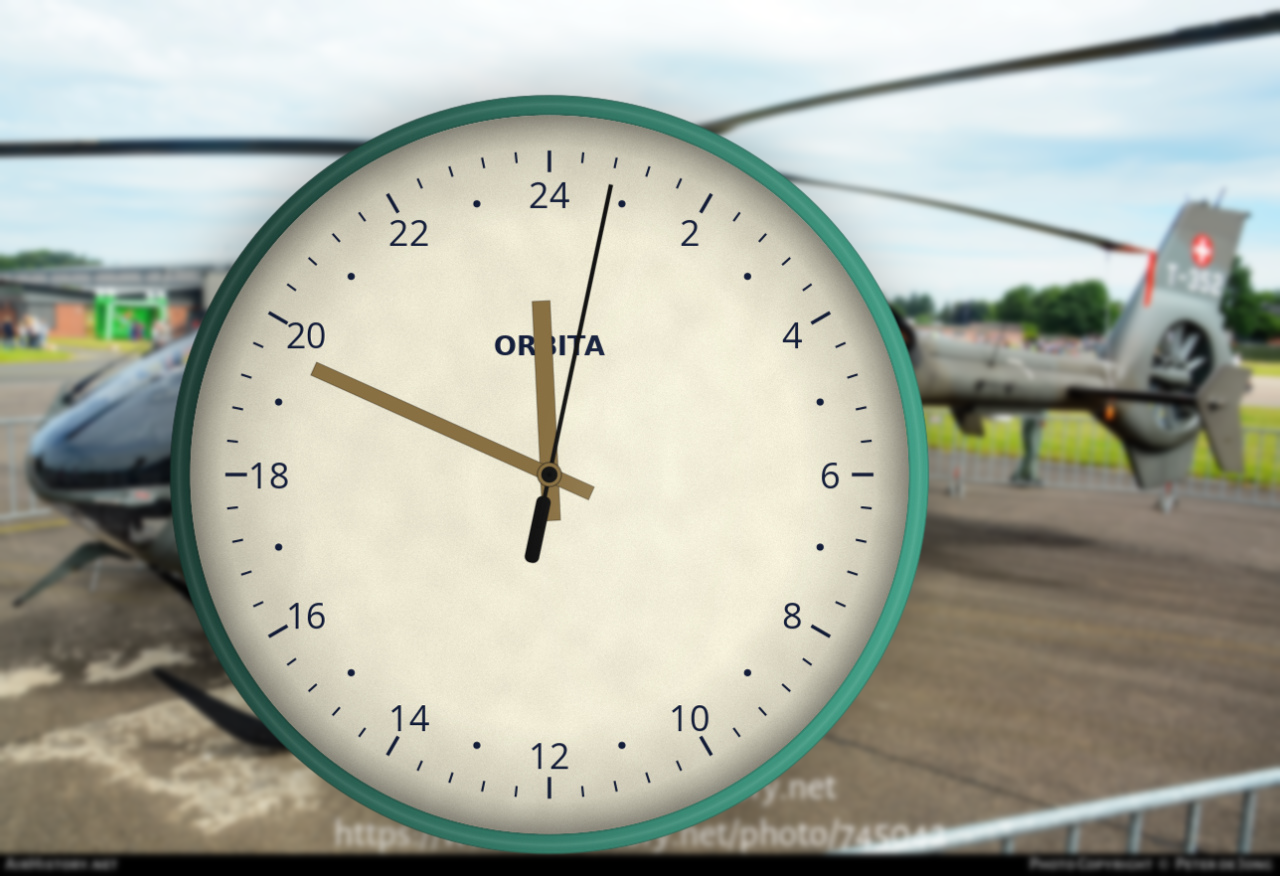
**23:49:02**
